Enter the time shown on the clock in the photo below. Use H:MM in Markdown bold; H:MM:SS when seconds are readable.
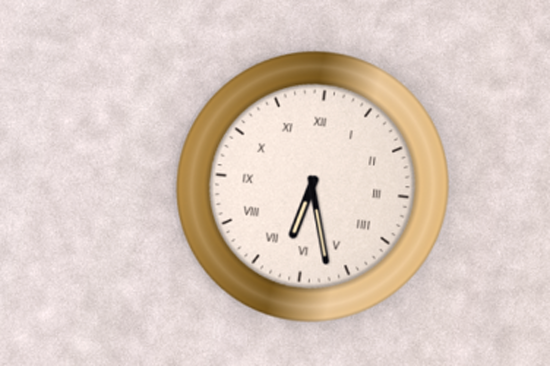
**6:27**
